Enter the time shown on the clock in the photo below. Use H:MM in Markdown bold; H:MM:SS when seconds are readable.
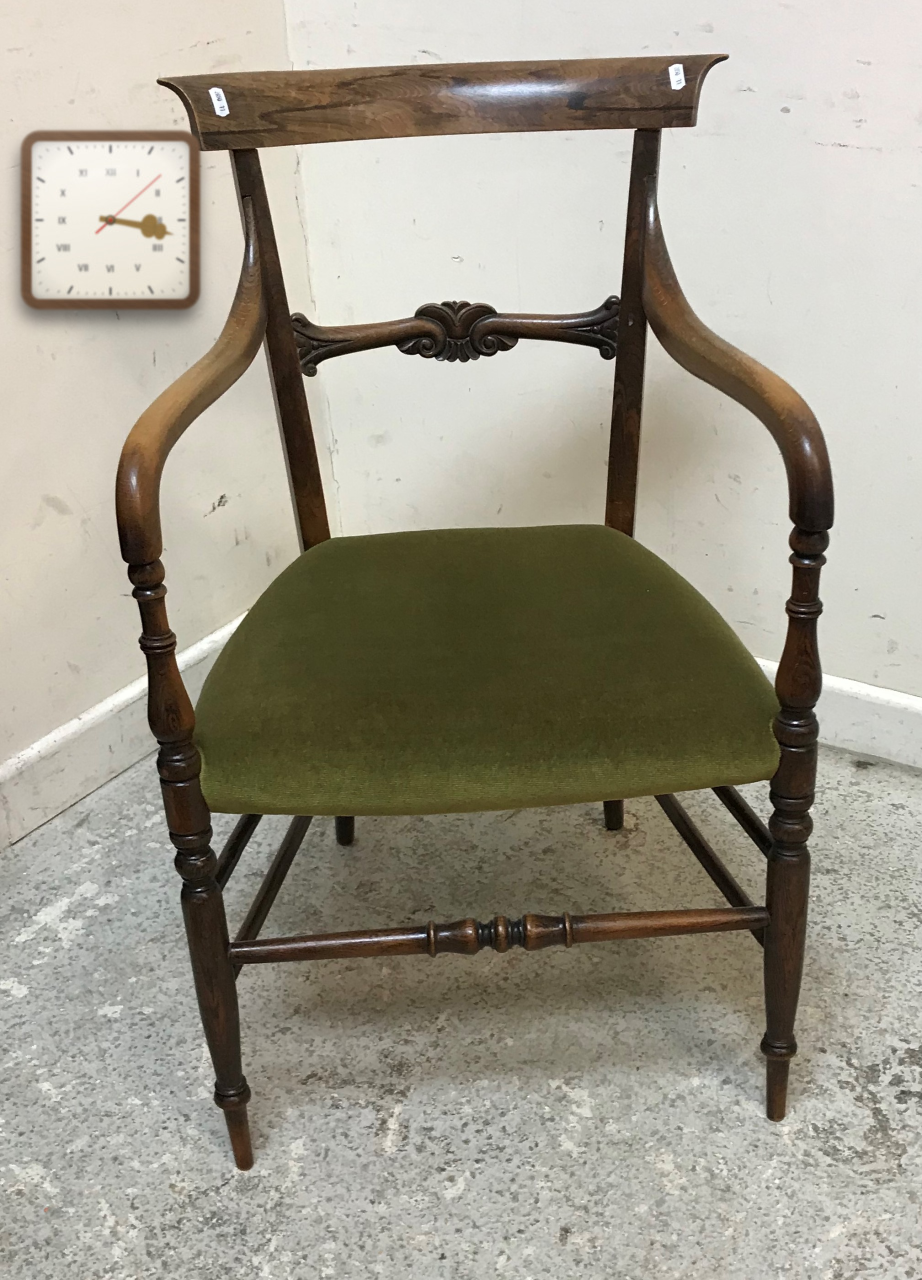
**3:17:08**
